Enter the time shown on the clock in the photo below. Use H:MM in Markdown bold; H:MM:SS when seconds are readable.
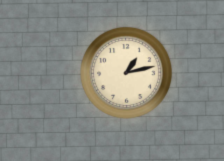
**1:13**
